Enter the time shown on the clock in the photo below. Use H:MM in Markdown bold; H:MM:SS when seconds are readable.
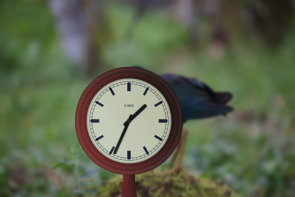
**1:34**
